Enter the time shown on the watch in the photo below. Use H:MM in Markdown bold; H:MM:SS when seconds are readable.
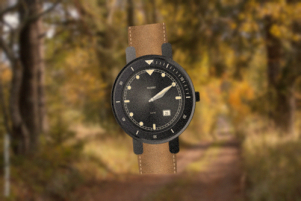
**2:10**
